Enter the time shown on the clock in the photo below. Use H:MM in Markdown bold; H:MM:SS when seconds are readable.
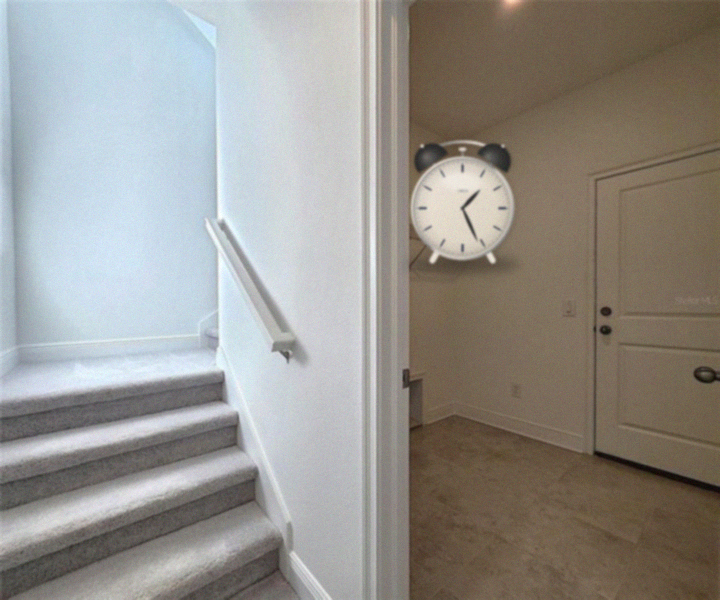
**1:26**
